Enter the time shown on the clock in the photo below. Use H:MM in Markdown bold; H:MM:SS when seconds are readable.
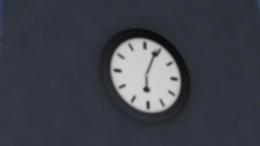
**6:04**
